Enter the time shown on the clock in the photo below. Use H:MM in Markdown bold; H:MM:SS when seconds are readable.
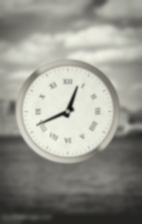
**12:41**
